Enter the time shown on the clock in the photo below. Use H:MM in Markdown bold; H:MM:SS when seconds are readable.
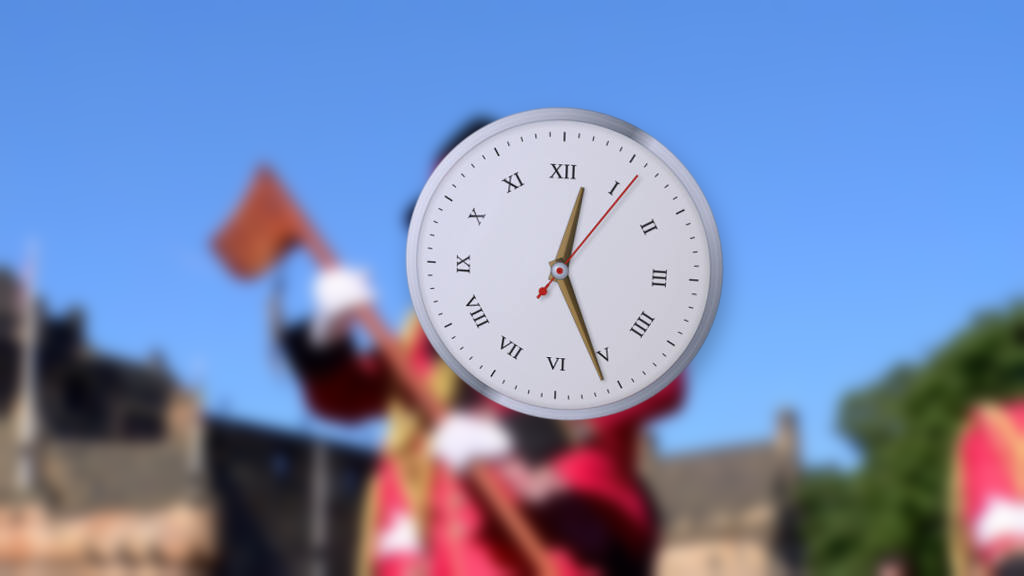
**12:26:06**
